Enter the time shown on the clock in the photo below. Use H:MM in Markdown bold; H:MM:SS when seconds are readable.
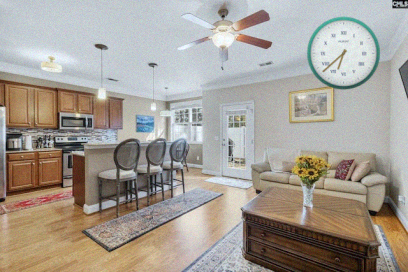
**6:38**
